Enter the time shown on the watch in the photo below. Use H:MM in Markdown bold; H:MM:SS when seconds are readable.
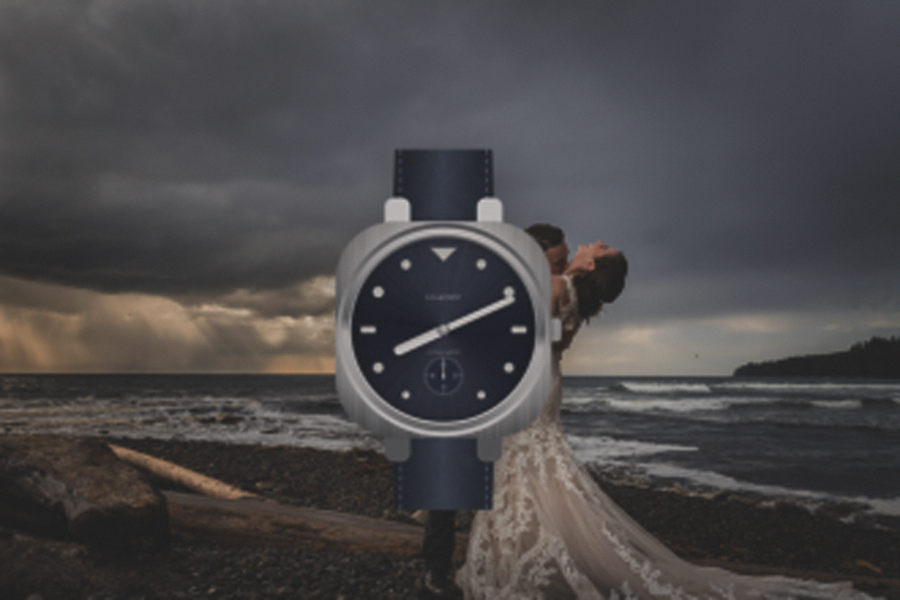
**8:11**
